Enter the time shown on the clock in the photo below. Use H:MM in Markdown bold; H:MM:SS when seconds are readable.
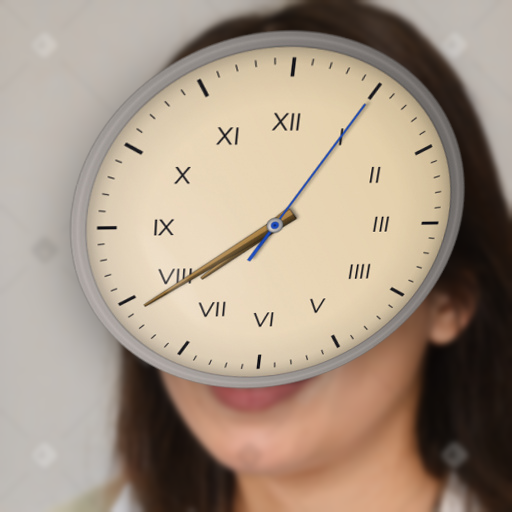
**7:39:05**
